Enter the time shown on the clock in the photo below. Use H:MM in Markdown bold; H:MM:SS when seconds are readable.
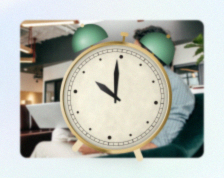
**9:59**
